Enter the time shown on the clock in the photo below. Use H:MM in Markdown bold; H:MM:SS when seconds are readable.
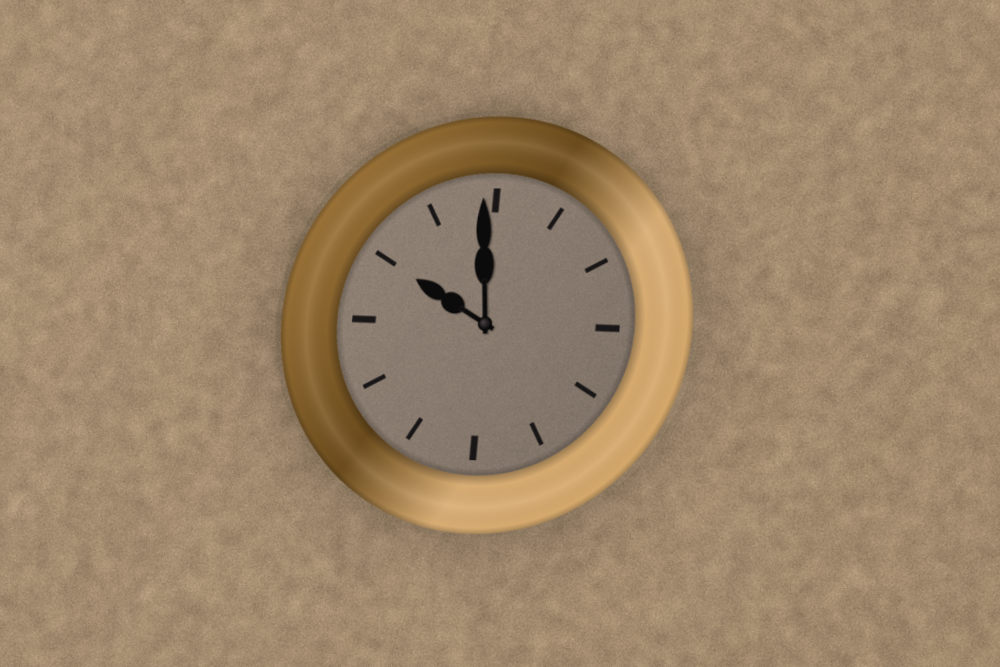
**9:59**
